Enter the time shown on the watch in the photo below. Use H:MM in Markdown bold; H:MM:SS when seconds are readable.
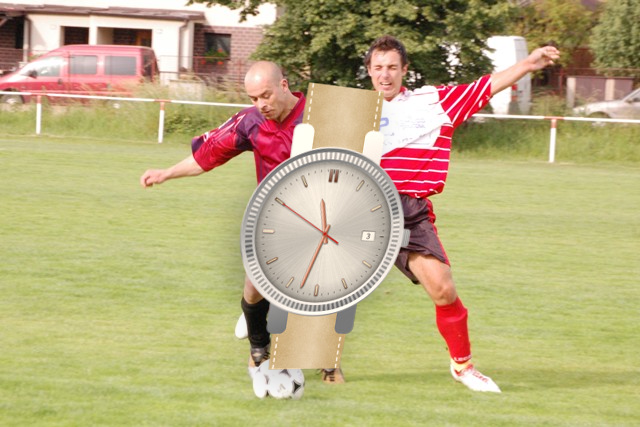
**11:32:50**
